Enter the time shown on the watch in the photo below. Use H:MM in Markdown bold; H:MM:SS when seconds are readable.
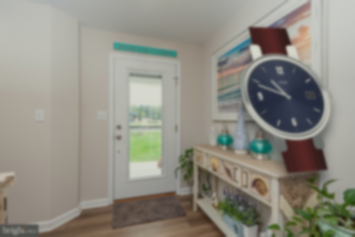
**10:49**
